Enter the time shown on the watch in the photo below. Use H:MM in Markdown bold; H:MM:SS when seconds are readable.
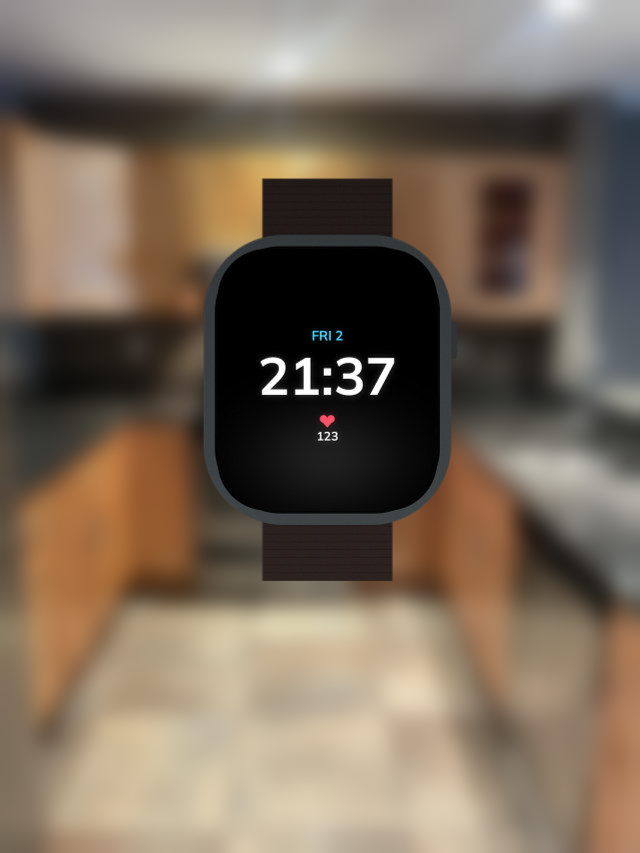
**21:37**
